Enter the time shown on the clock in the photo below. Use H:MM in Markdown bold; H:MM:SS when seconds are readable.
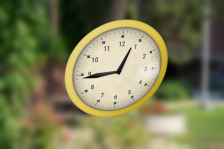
**12:44**
